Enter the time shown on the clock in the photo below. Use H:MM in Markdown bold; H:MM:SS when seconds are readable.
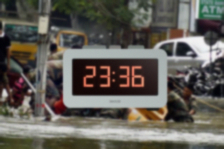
**23:36**
